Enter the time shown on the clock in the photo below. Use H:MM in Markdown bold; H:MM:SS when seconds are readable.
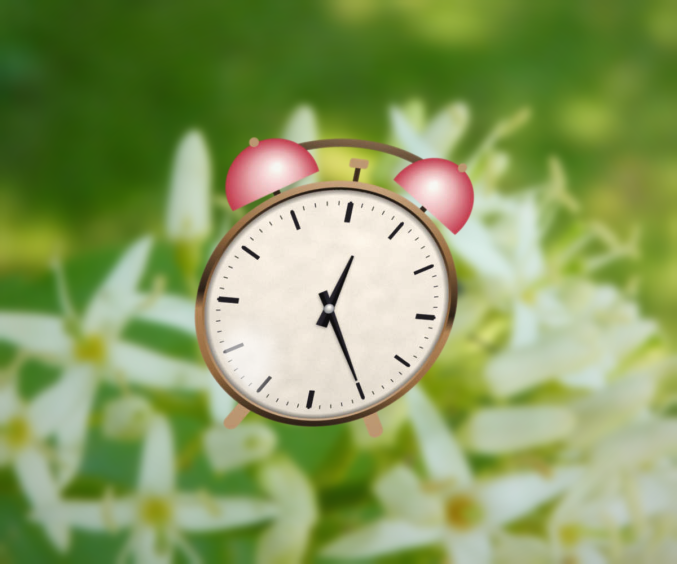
**12:25**
